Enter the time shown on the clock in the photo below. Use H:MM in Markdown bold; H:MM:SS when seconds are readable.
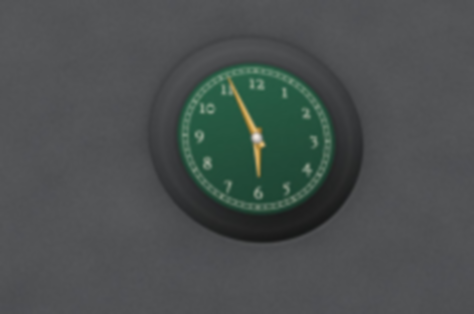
**5:56**
